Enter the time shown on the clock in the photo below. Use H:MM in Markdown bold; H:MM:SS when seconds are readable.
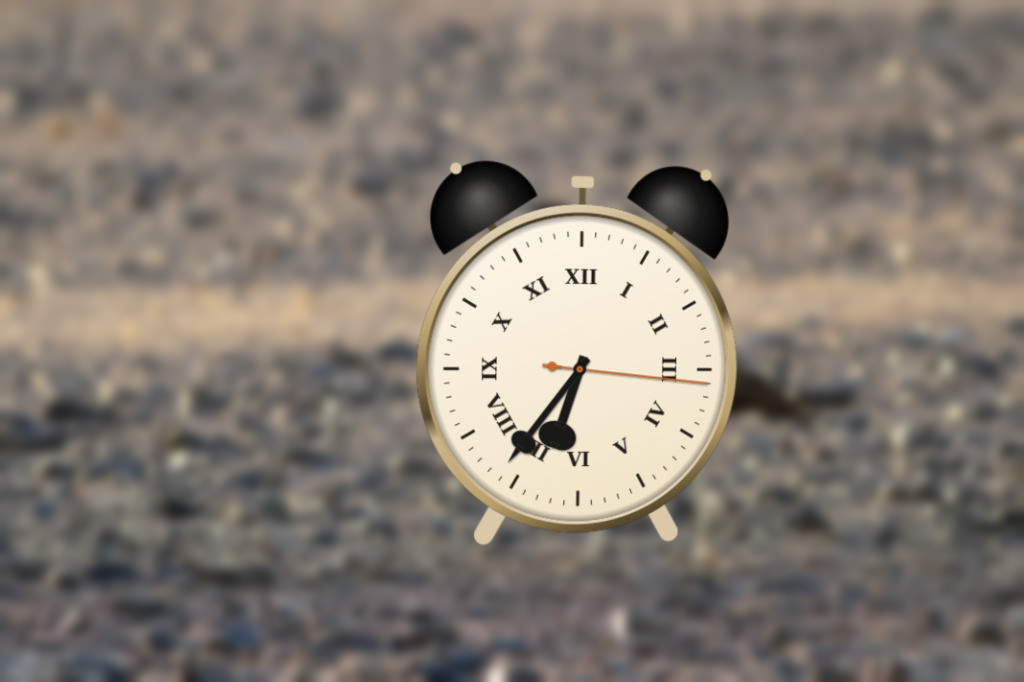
**6:36:16**
